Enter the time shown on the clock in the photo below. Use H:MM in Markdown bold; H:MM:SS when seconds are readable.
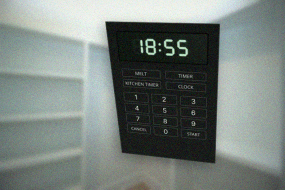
**18:55**
